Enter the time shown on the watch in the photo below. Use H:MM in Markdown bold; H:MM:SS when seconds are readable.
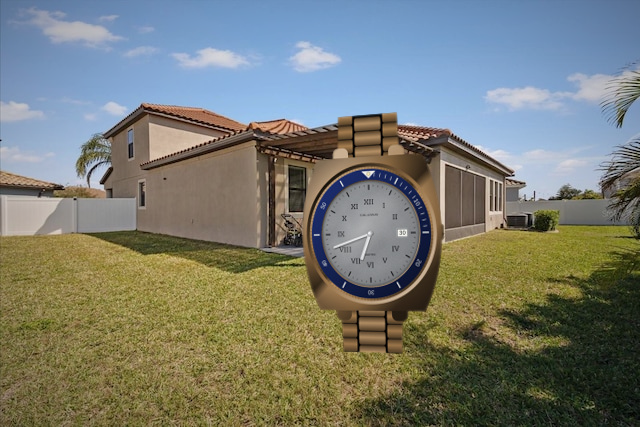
**6:42**
